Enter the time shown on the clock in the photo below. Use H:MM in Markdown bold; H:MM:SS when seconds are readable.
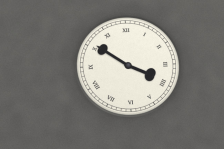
**3:51**
